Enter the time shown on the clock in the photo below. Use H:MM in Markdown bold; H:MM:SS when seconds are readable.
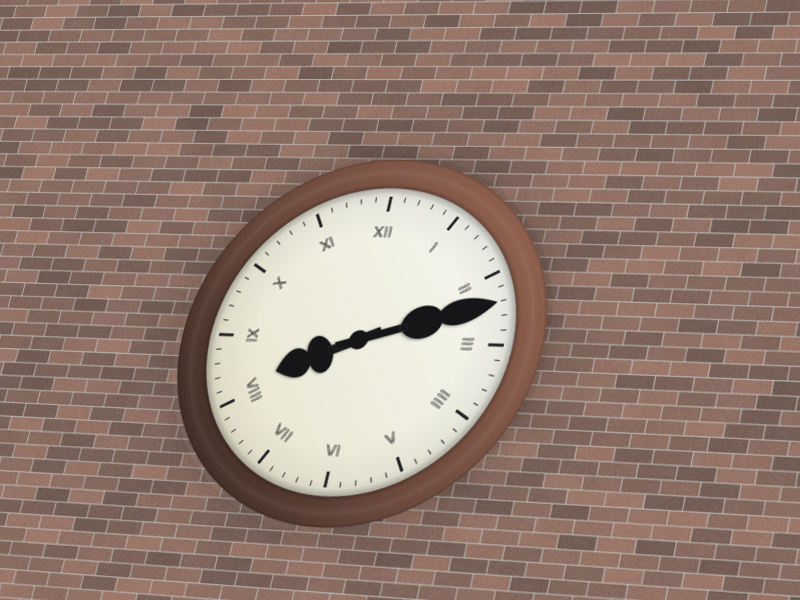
**8:12**
